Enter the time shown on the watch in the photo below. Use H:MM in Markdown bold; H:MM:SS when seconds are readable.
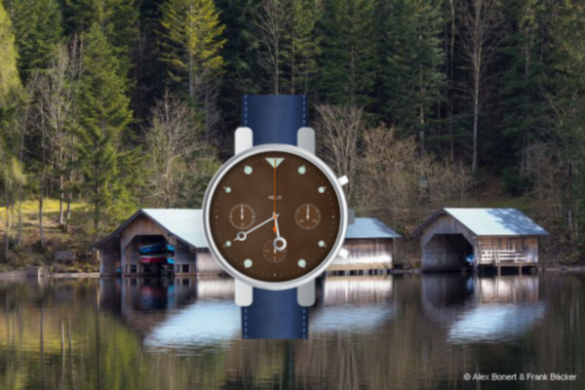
**5:40**
